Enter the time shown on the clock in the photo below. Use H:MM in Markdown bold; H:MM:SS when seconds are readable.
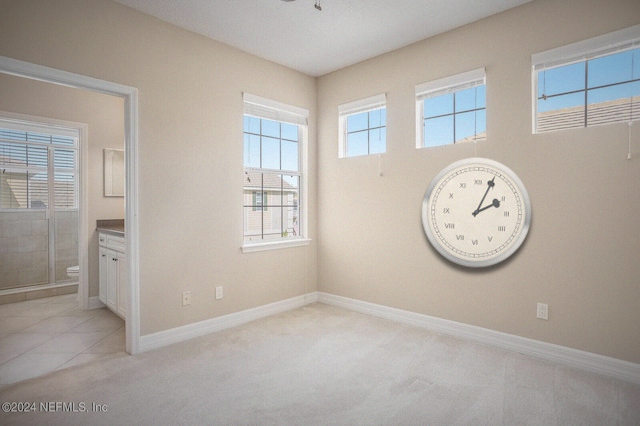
**2:04**
